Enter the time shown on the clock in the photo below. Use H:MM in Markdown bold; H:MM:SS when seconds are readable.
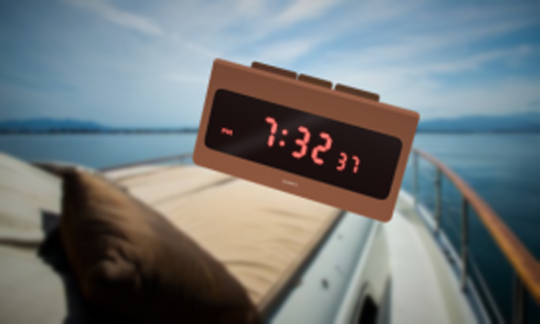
**7:32:37**
